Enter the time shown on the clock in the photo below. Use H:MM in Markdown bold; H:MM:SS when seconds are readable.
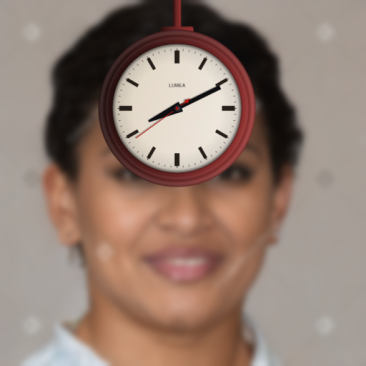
**8:10:39**
